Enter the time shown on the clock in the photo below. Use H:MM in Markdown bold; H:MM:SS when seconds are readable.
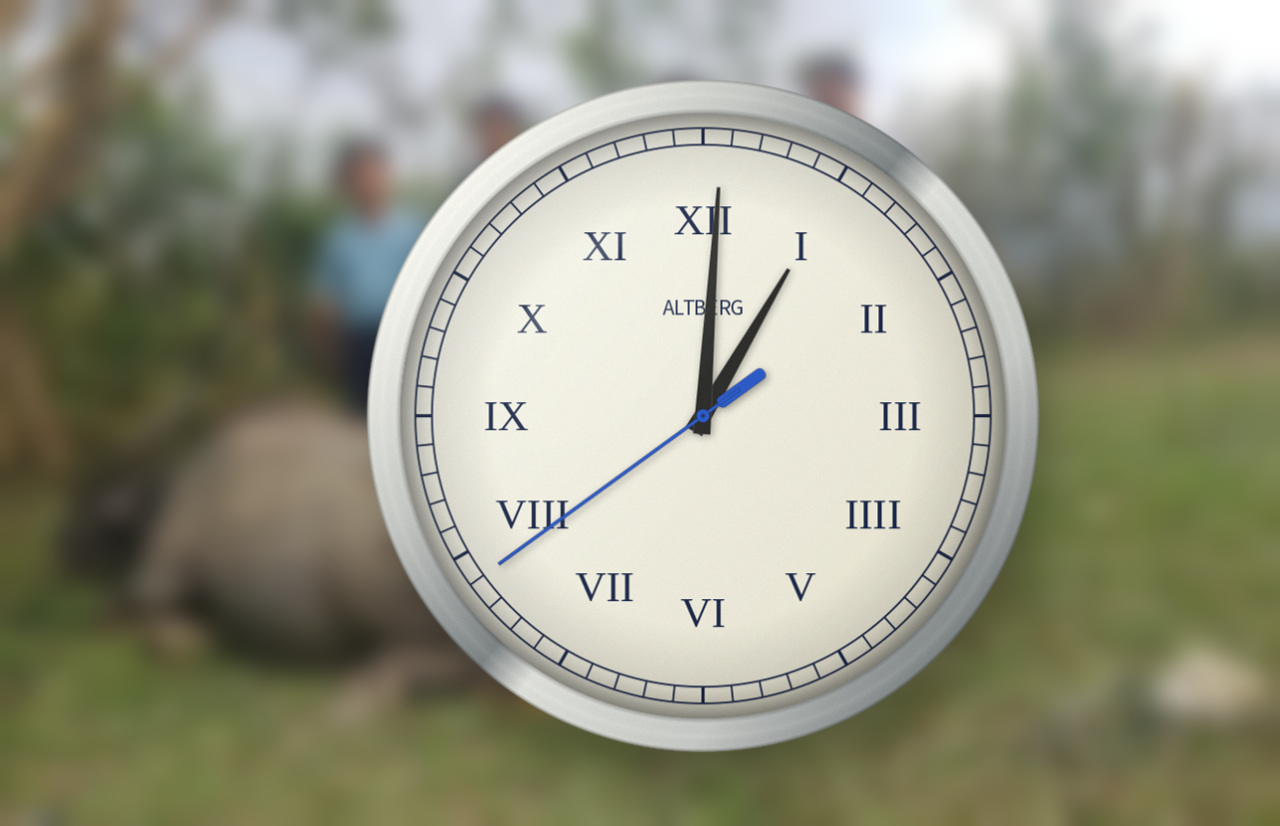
**1:00:39**
